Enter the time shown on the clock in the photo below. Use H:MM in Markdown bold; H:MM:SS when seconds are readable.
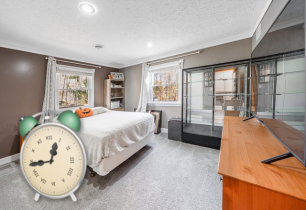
**12:44**
